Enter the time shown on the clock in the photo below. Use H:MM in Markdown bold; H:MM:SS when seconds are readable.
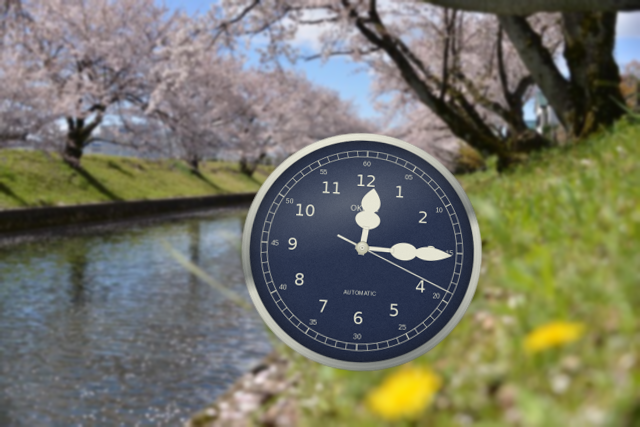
**12:15:19**
